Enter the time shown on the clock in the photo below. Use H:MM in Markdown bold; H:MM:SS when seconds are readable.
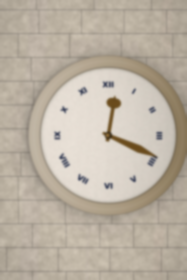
**12:19**
